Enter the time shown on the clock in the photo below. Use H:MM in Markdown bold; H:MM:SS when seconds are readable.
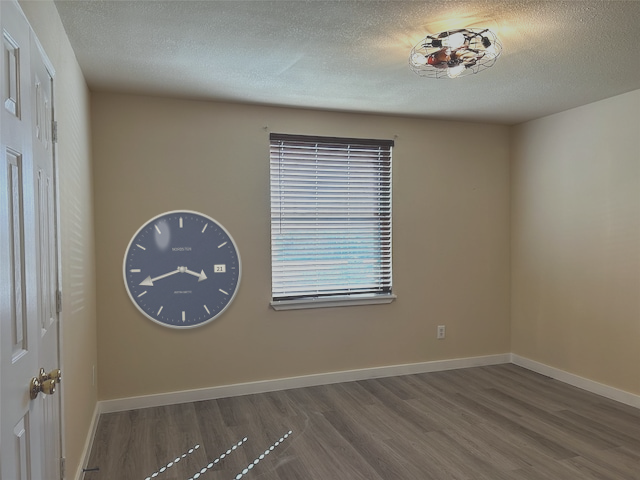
**3:42**
